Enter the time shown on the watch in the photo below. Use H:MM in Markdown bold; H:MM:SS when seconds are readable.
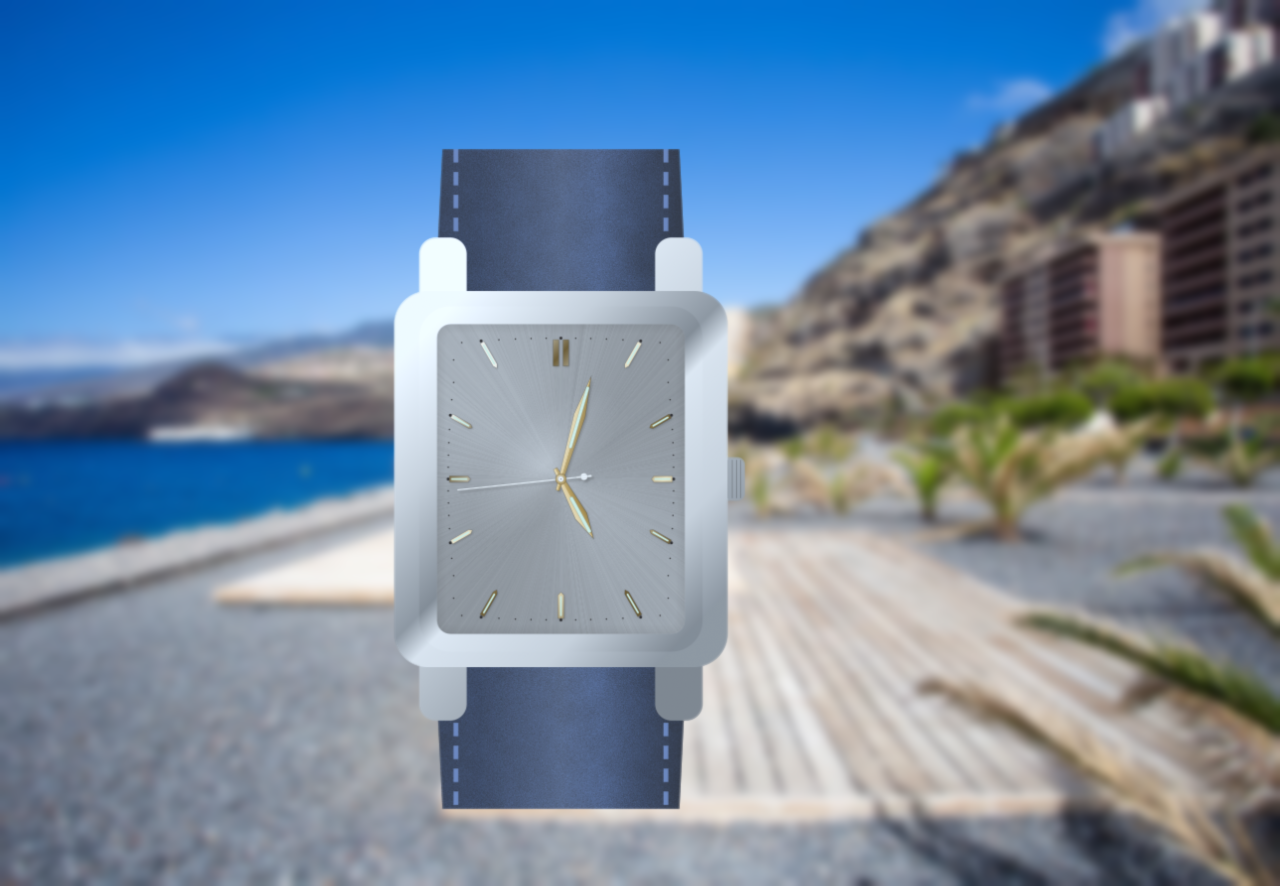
**5:02:44**
